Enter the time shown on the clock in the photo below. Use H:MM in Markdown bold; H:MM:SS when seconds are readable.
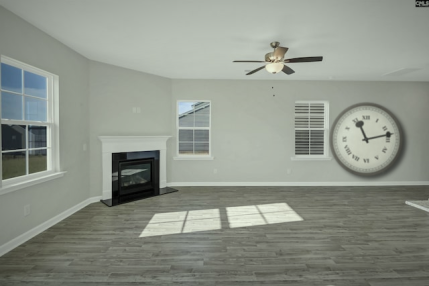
**11:13**
